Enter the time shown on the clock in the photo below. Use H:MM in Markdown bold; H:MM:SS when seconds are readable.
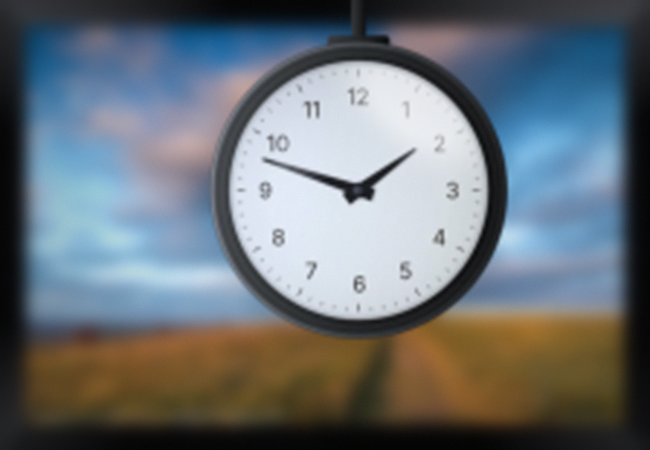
**1:48**
